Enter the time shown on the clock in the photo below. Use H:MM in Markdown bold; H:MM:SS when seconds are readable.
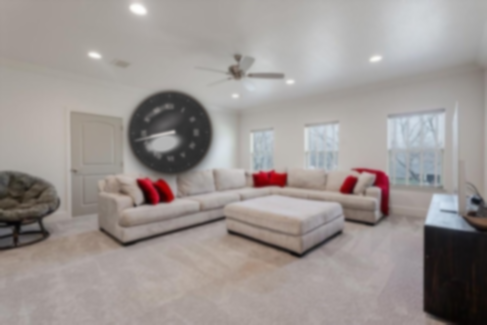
**8:43**
